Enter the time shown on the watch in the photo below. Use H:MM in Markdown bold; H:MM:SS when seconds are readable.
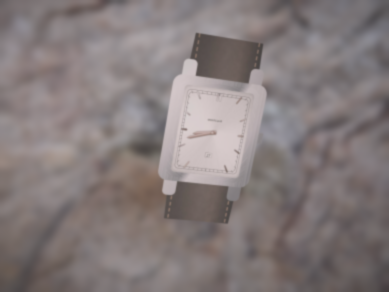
**8:42**
